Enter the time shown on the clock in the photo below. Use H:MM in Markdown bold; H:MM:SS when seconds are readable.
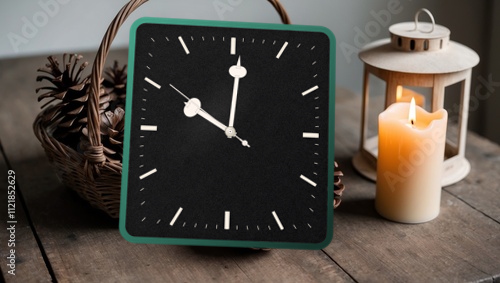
**10:00:51**
